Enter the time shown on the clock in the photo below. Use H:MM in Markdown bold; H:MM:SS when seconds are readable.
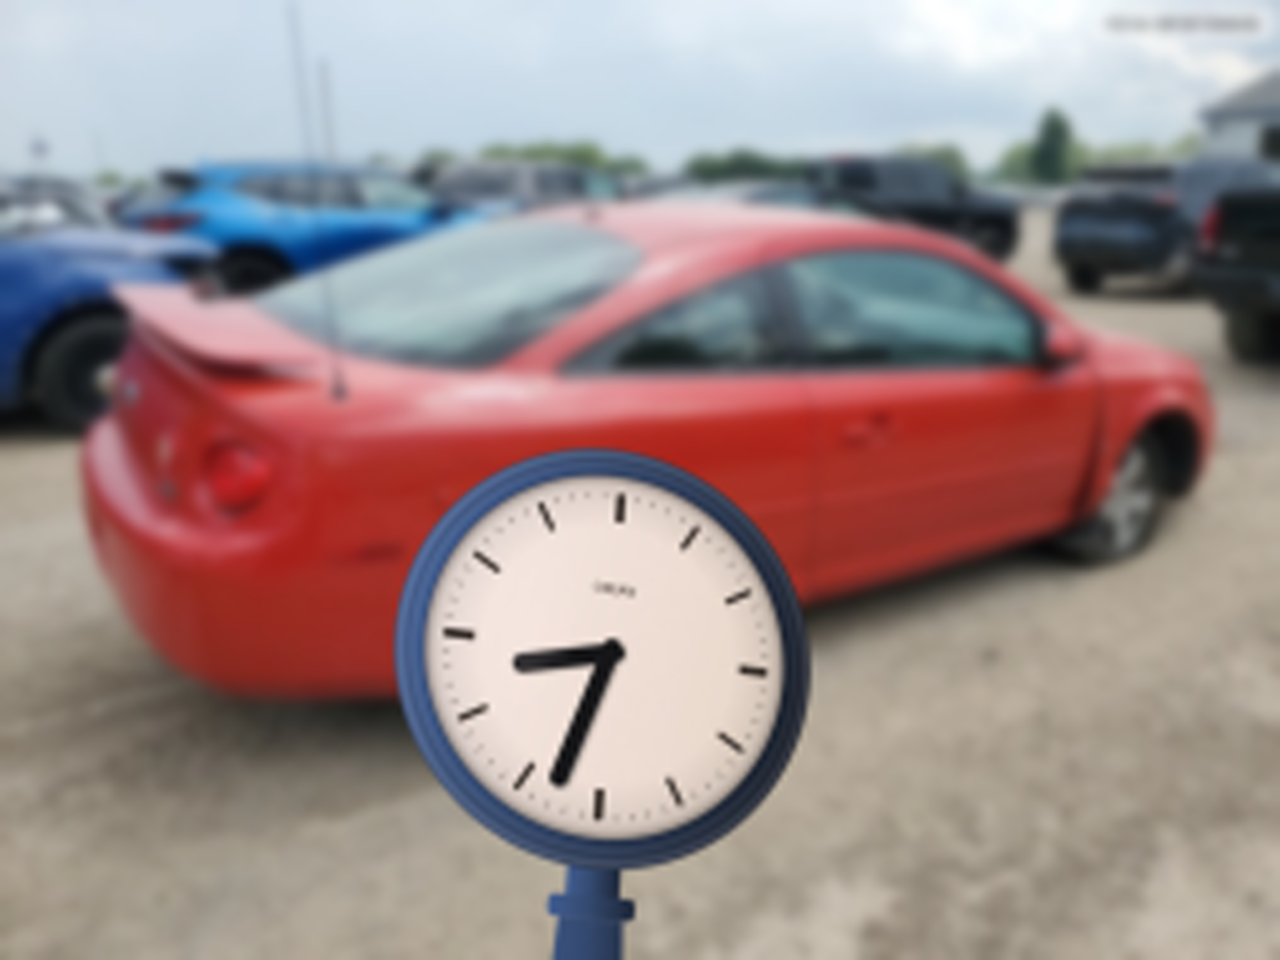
**8:33**
